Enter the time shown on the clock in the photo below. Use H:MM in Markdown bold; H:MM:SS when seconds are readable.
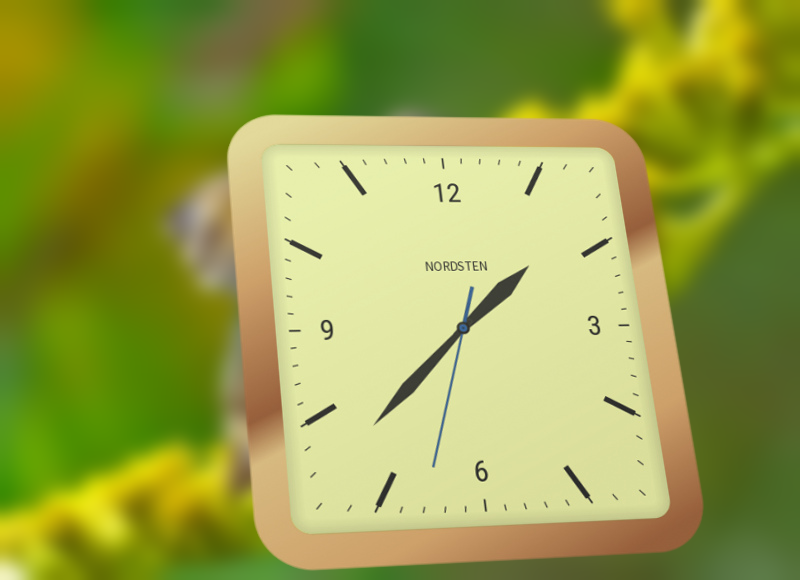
**1:37:33**
